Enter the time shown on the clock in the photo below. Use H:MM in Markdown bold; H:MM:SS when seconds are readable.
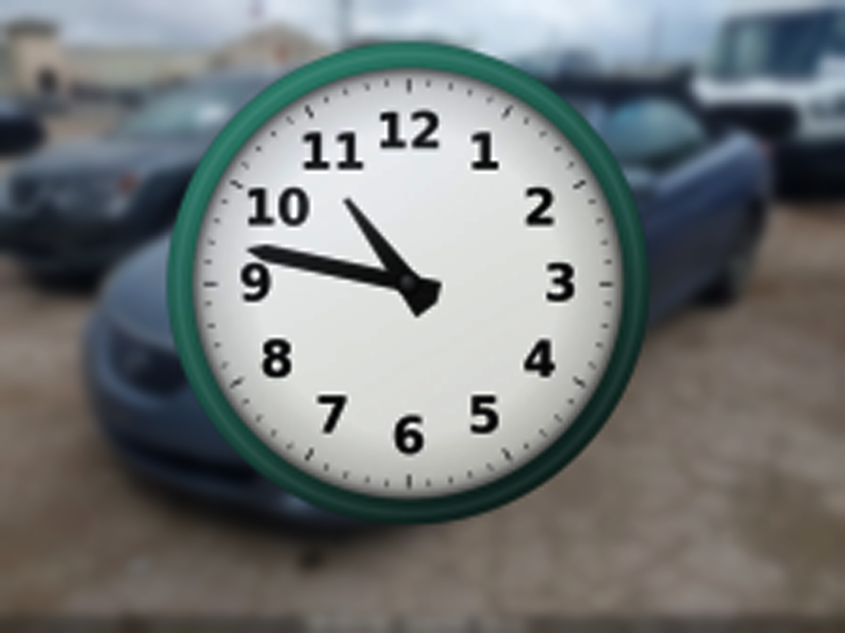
**10:47**
